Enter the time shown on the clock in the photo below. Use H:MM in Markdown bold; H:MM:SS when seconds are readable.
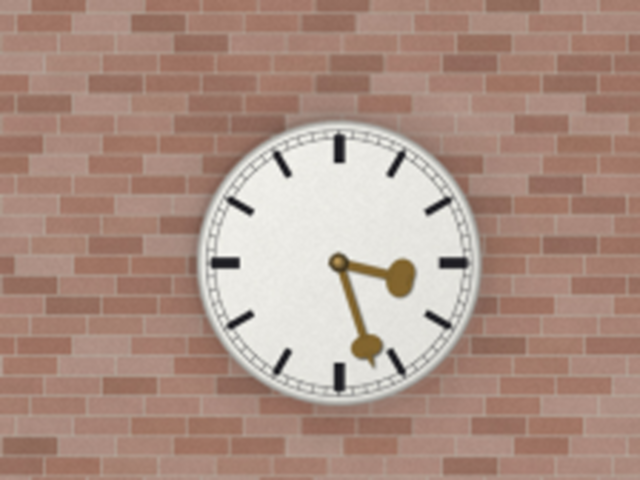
**3:27**
